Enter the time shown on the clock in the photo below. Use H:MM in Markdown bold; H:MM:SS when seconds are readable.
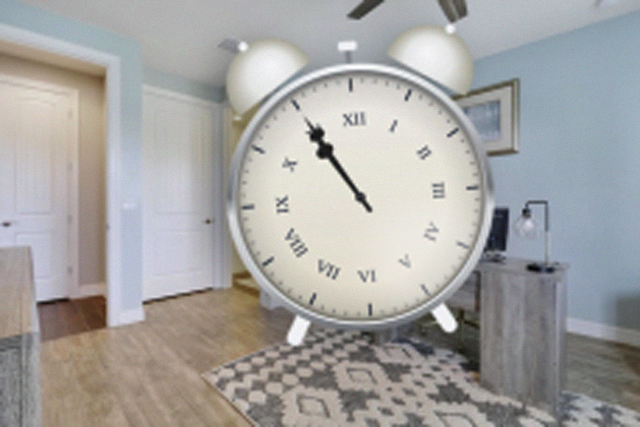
**10:55**
